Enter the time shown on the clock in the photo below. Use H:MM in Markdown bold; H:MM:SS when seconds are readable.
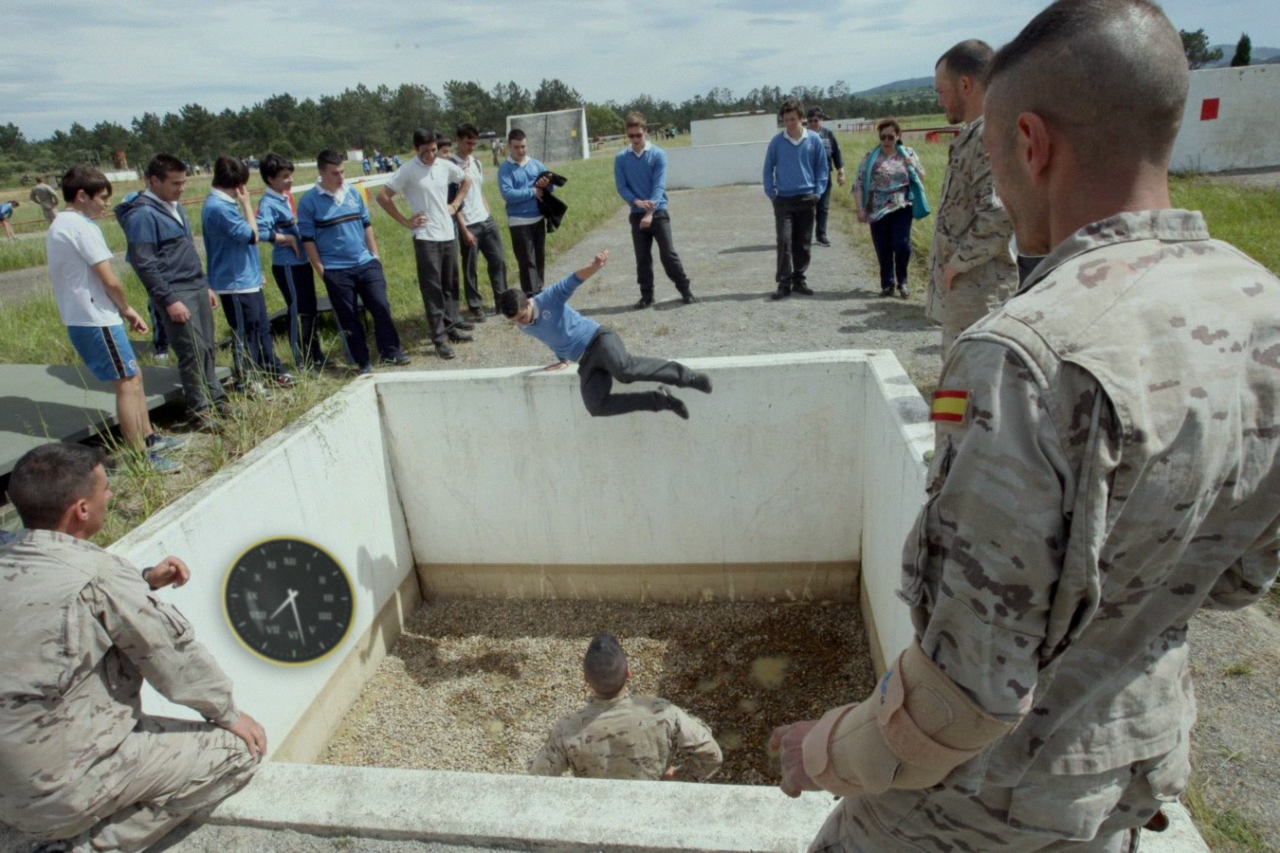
**7:28**
